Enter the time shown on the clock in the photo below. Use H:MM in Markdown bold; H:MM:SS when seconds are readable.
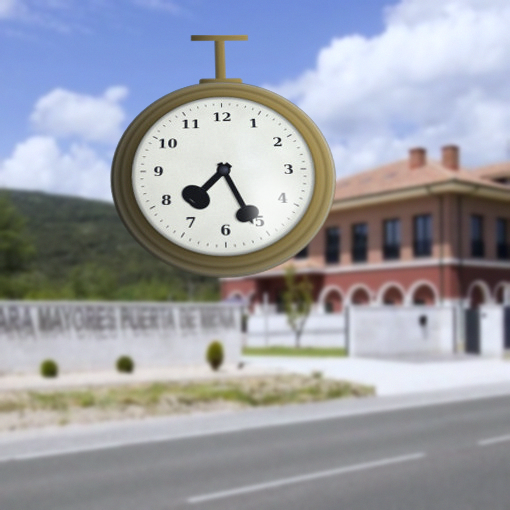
**7:26**
